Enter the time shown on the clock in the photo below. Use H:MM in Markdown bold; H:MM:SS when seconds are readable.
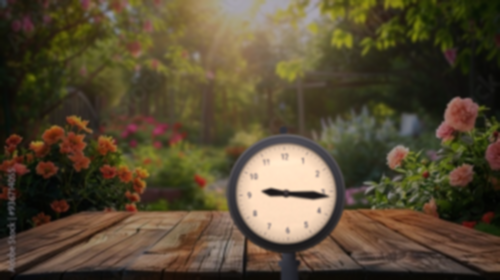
**9:16**
